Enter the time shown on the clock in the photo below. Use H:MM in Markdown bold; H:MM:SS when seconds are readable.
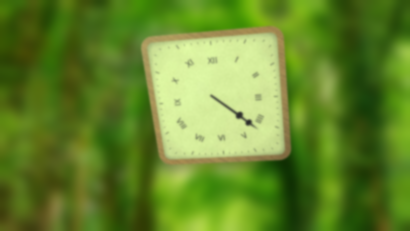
**4:22**
